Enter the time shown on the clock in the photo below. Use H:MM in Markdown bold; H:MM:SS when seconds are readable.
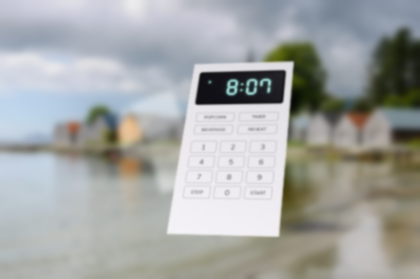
**8:07**
